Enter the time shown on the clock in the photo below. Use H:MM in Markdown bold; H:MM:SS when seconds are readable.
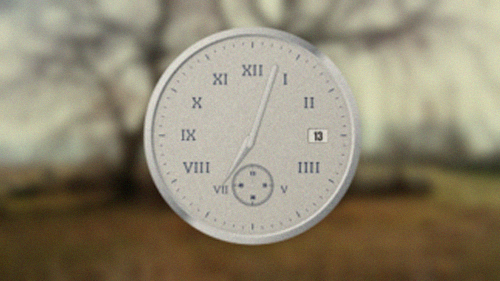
**7:03**
